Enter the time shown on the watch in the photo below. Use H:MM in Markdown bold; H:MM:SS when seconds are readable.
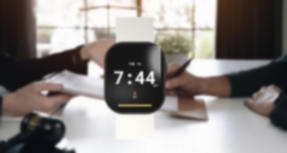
**7:44**
